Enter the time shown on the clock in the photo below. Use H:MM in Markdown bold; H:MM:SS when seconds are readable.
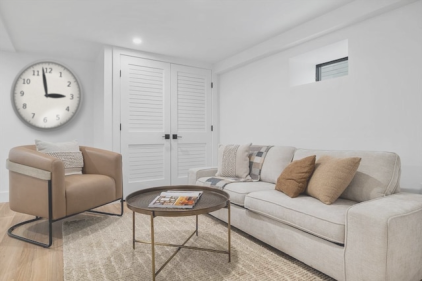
**2:58**
